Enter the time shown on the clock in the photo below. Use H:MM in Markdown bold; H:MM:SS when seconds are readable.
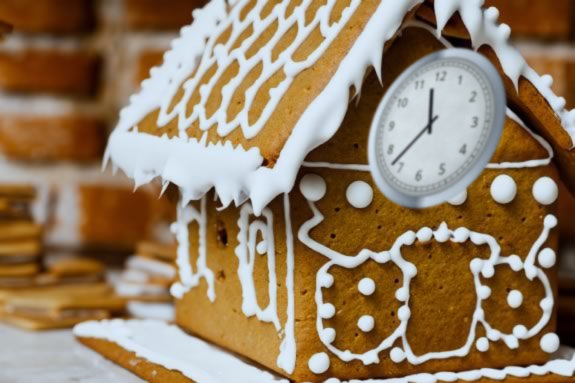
**11:37**
